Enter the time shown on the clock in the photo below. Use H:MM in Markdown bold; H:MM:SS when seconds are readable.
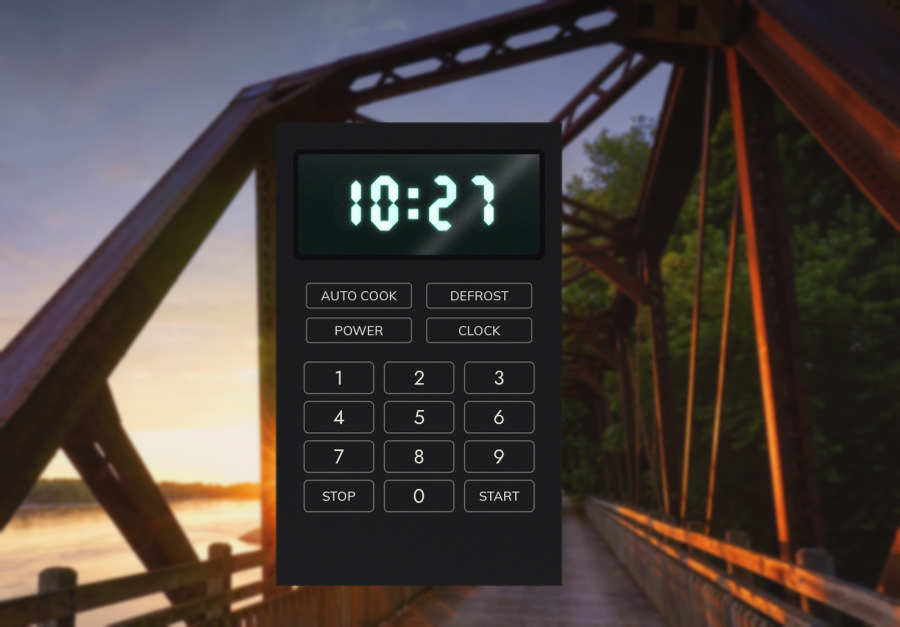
**10:27**
